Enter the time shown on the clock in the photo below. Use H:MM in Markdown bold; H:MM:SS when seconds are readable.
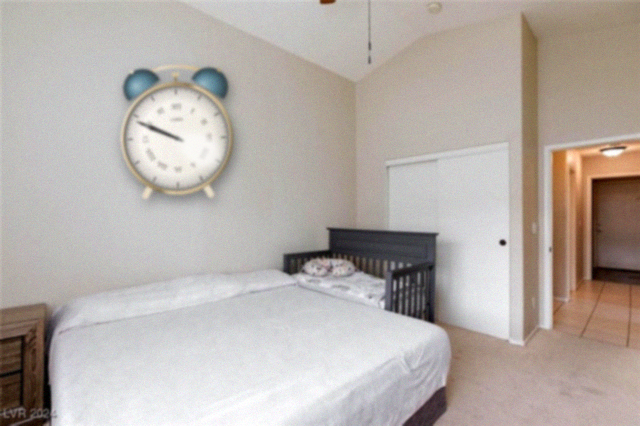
**9:49**
